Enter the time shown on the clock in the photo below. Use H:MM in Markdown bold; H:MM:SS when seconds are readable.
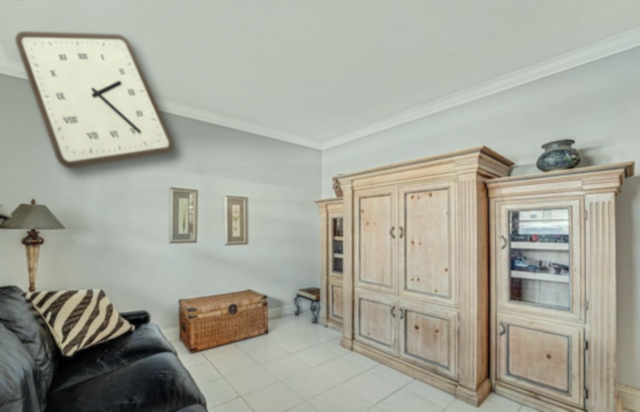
**2:24**
